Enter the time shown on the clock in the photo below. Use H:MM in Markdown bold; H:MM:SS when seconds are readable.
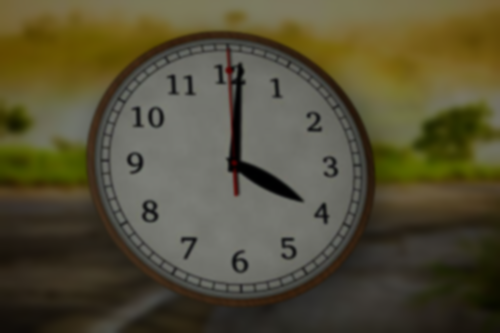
**4:01:00**
